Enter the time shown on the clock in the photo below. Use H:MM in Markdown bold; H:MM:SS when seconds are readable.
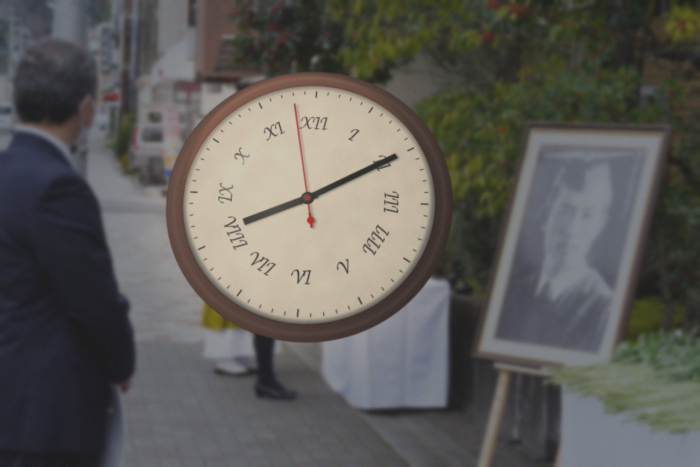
**8:09:58**
